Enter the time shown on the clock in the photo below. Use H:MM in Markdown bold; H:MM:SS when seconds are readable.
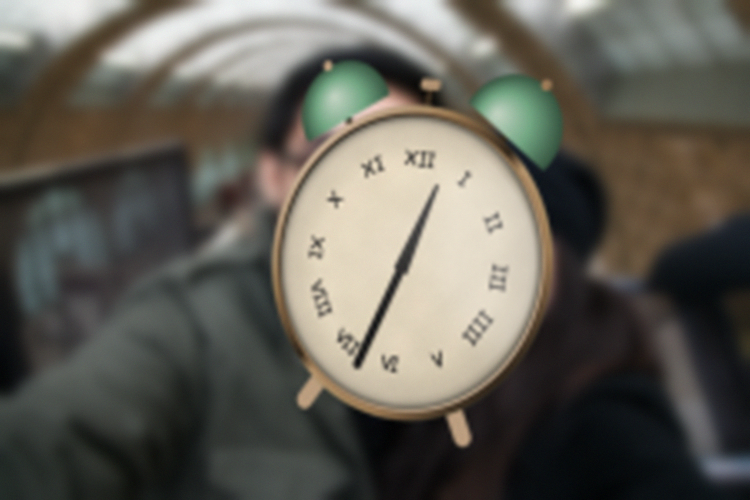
**12:33**
